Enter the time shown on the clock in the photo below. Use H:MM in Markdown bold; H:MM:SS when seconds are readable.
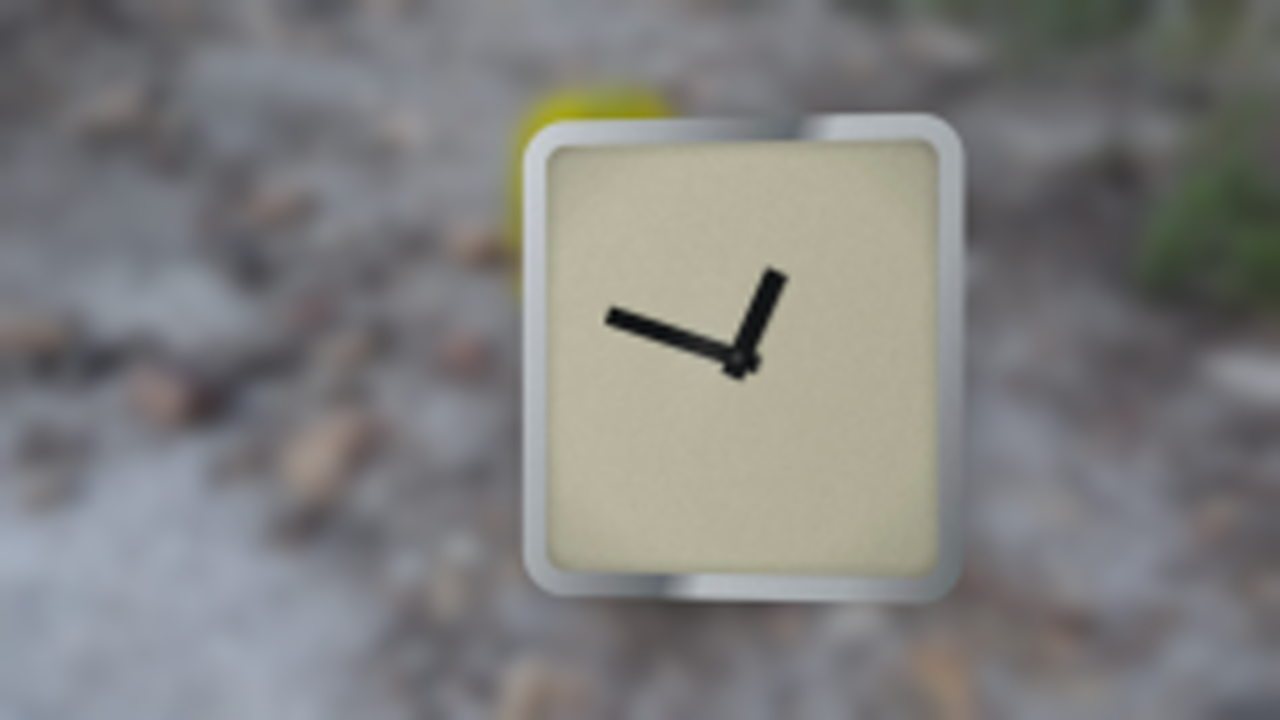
**12:48**
